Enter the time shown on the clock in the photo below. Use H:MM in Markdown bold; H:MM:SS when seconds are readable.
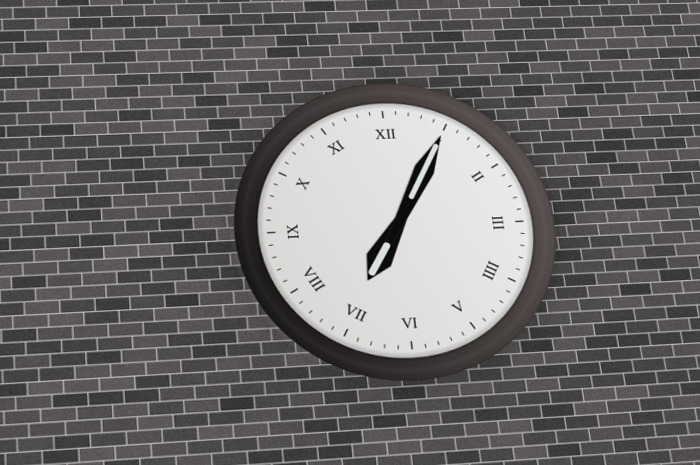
**7:05**
